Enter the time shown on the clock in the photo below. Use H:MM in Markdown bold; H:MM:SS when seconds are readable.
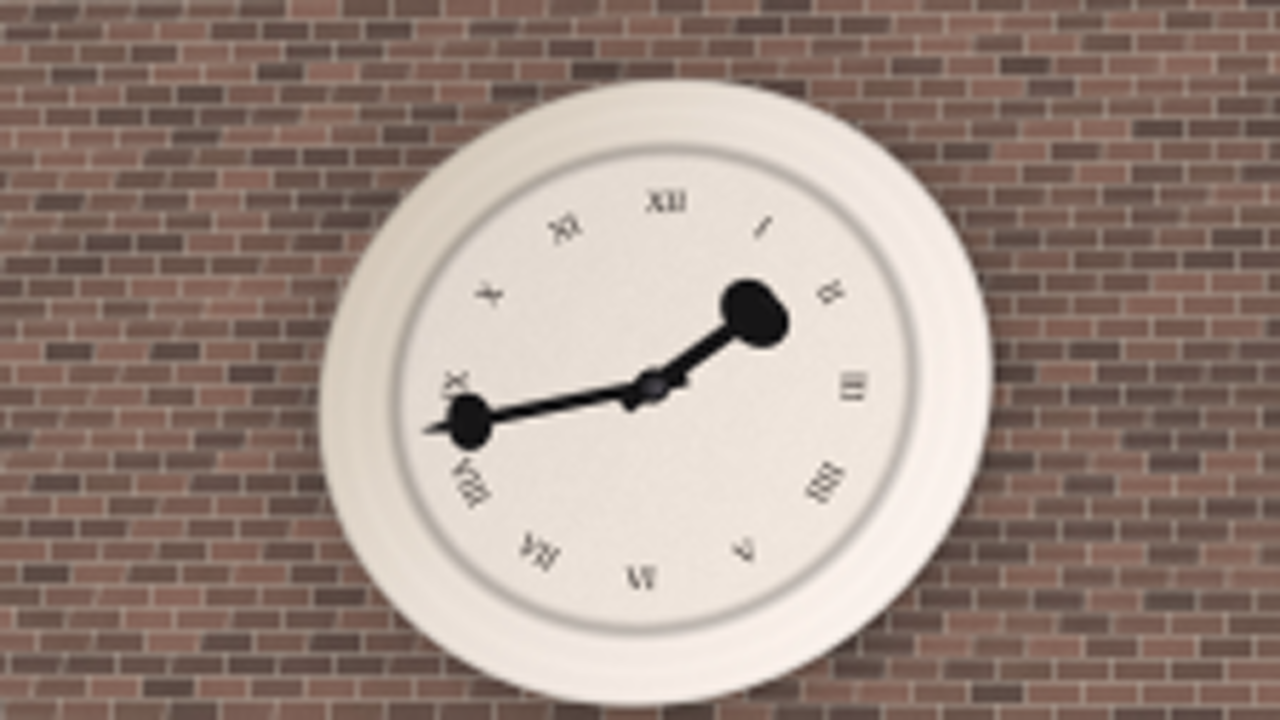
**1:43**
